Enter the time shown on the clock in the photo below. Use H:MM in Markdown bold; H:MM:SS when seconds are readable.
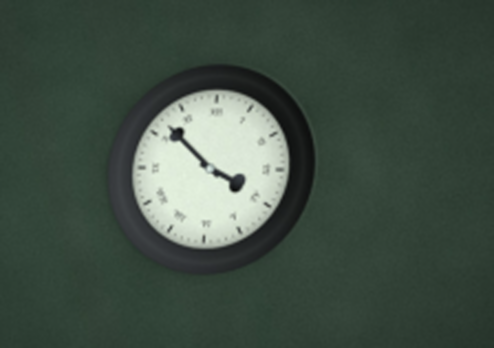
**3:52**
